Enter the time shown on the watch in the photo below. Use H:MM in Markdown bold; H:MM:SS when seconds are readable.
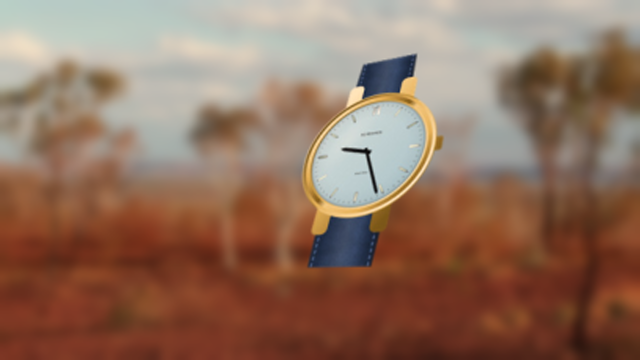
**9:26**
